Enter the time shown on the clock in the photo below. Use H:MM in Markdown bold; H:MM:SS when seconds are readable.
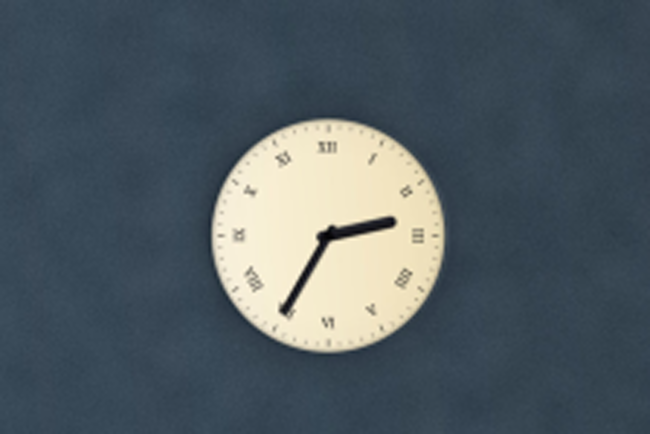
**2:35**
